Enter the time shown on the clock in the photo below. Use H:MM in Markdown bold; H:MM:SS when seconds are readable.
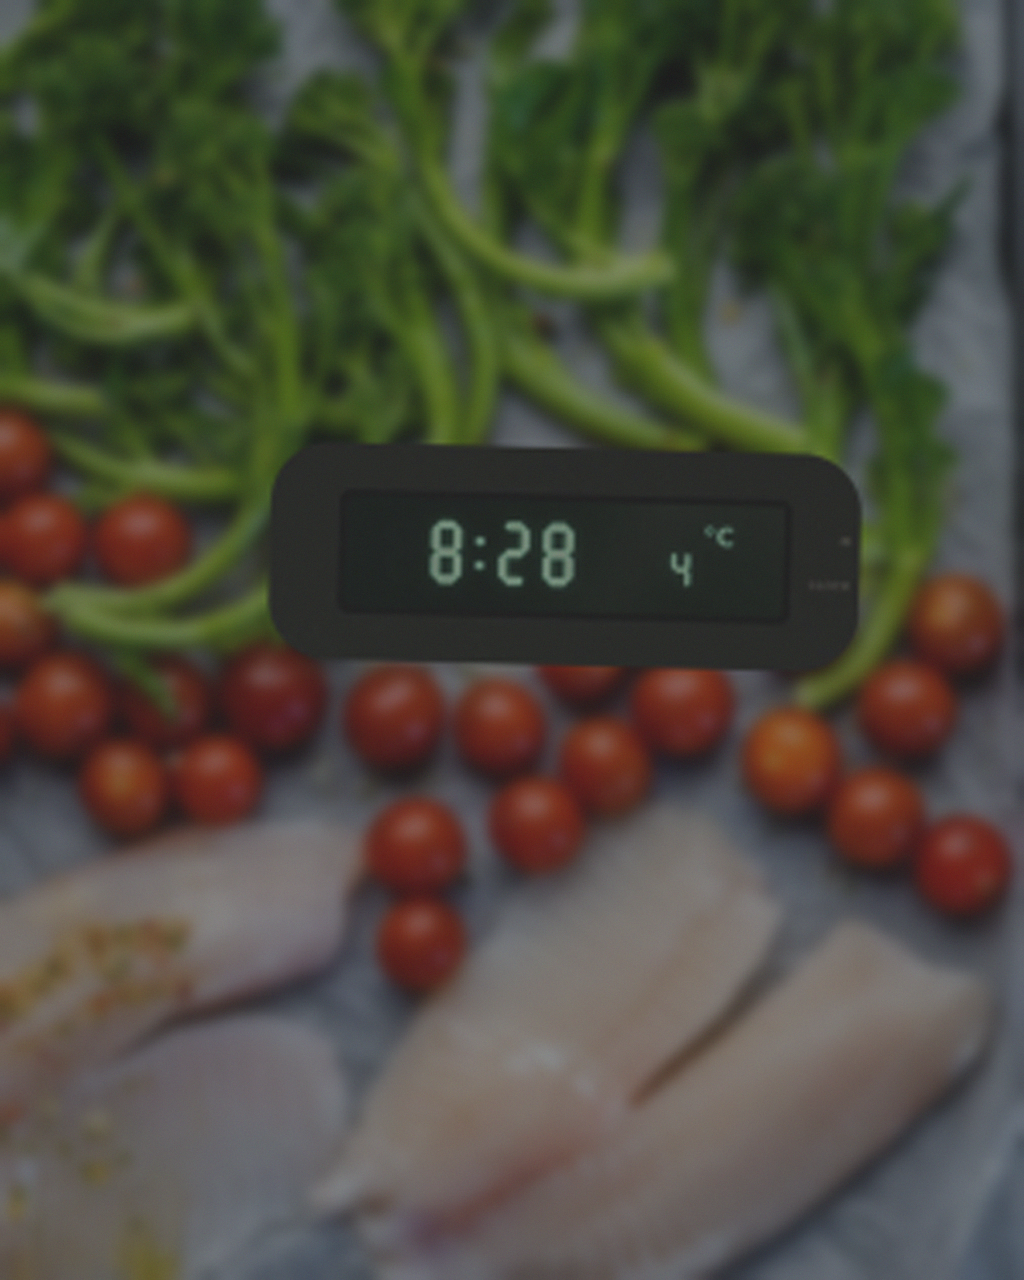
**8:28**
